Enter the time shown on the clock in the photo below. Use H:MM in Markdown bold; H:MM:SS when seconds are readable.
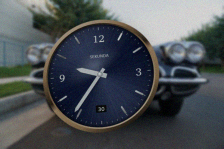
**9:36**
